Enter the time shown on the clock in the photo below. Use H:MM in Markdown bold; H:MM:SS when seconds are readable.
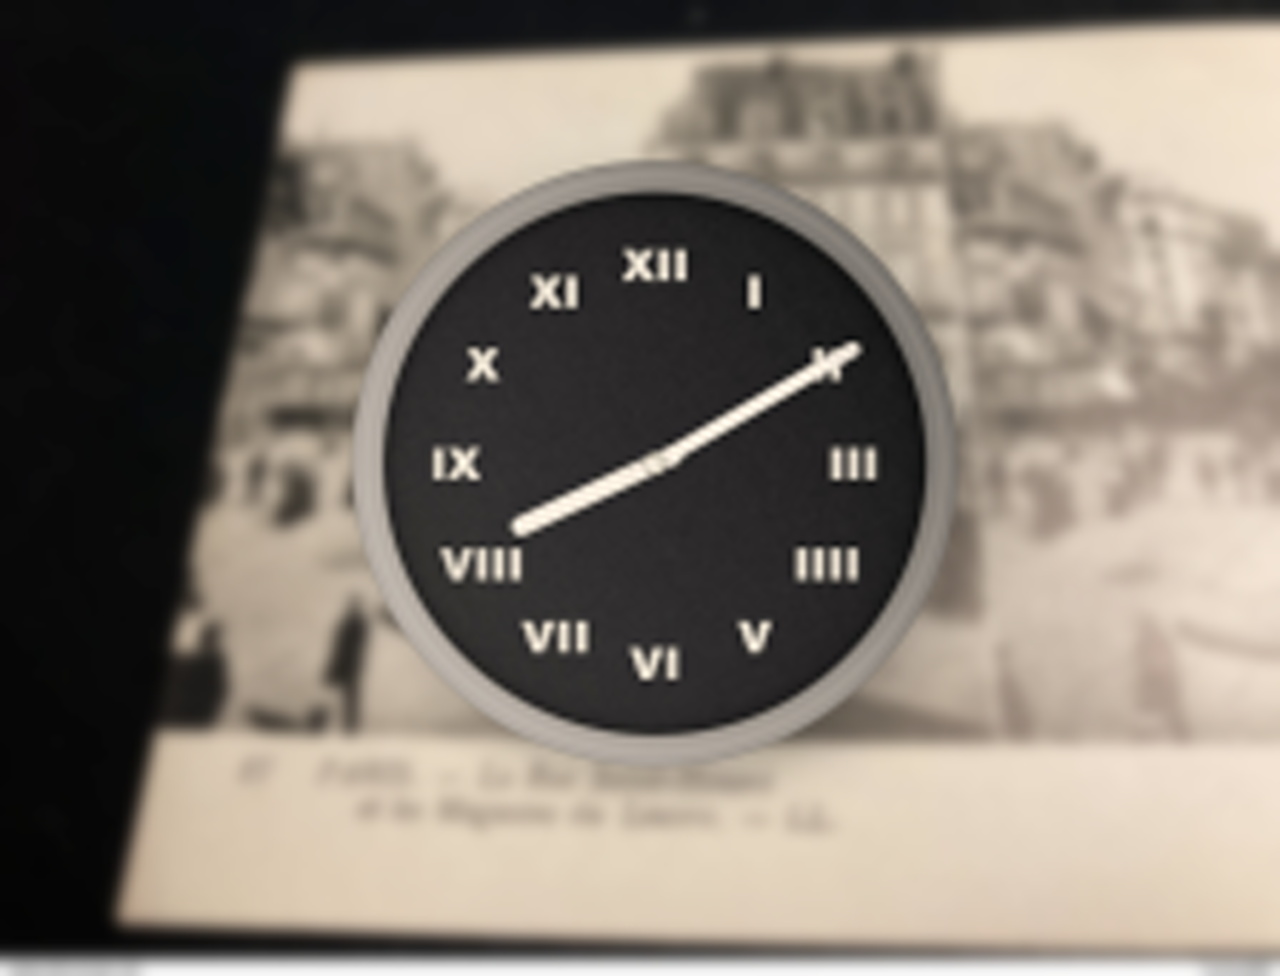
**8:10**
